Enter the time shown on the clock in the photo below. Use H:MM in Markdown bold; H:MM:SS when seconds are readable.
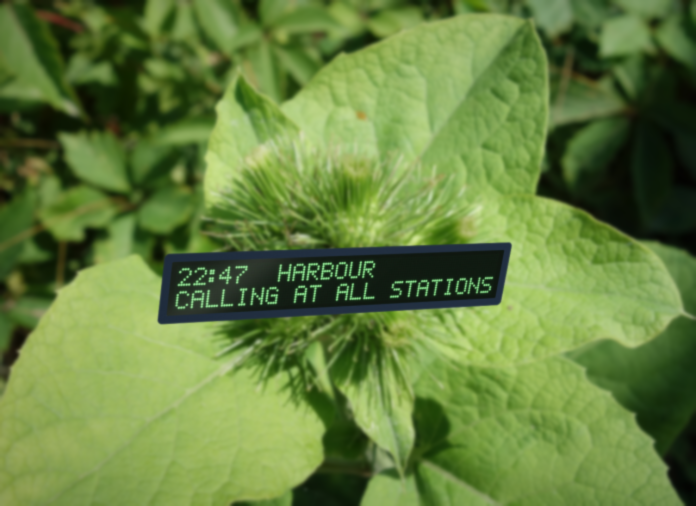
**22:47**
